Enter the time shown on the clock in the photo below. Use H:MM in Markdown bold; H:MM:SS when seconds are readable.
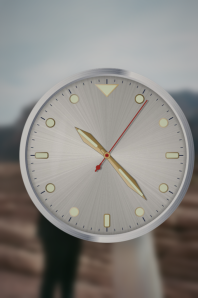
**10:23:06**
